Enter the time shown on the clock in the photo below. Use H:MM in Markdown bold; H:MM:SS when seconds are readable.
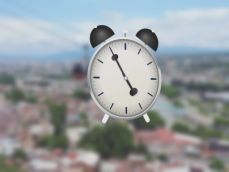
**4:55**
